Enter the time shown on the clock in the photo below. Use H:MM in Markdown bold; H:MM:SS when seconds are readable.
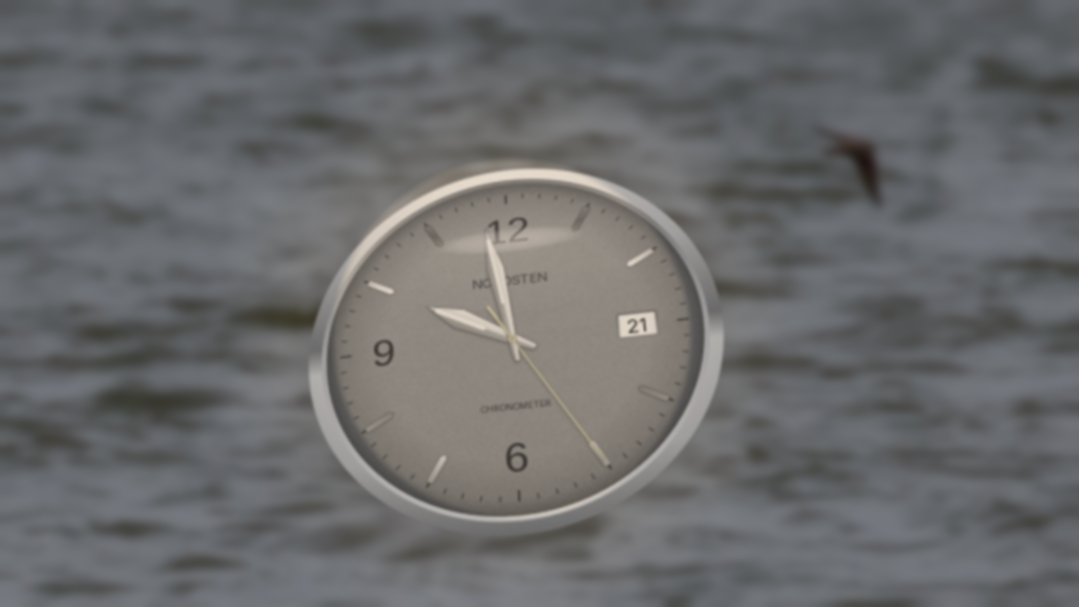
**9:58:25**
